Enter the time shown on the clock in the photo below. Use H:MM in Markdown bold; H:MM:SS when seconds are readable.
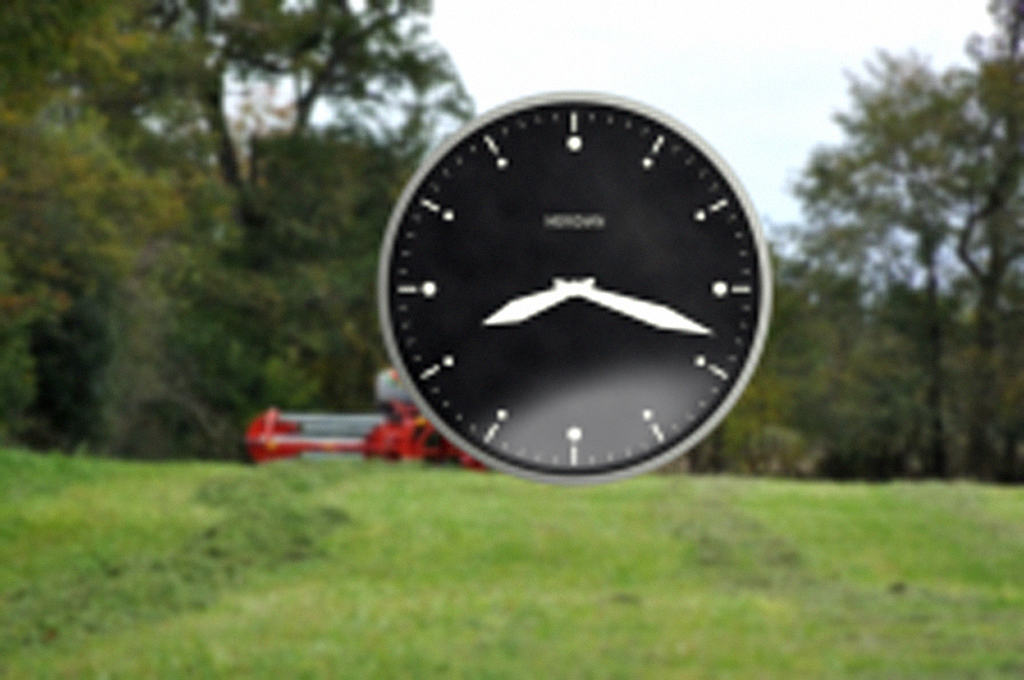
**8:18**
